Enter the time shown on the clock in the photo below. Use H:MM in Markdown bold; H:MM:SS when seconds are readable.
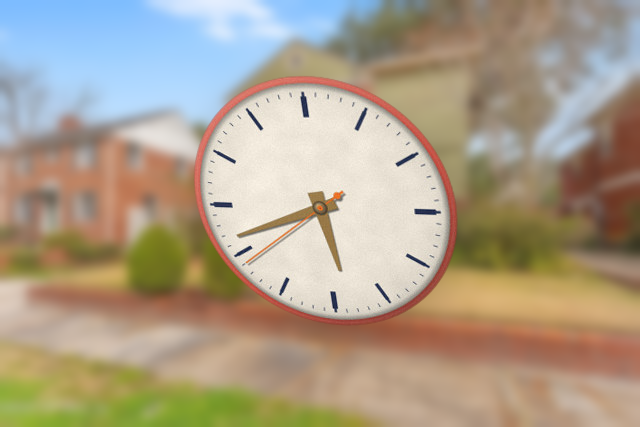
**5:41:39**
